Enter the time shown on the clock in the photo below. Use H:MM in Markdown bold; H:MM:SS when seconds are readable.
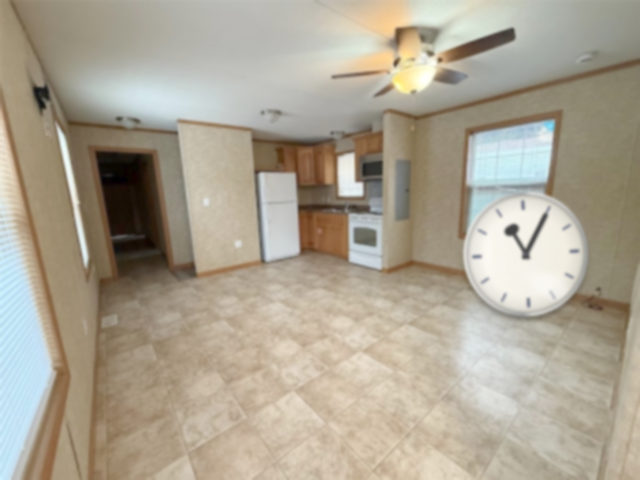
**11:05**
